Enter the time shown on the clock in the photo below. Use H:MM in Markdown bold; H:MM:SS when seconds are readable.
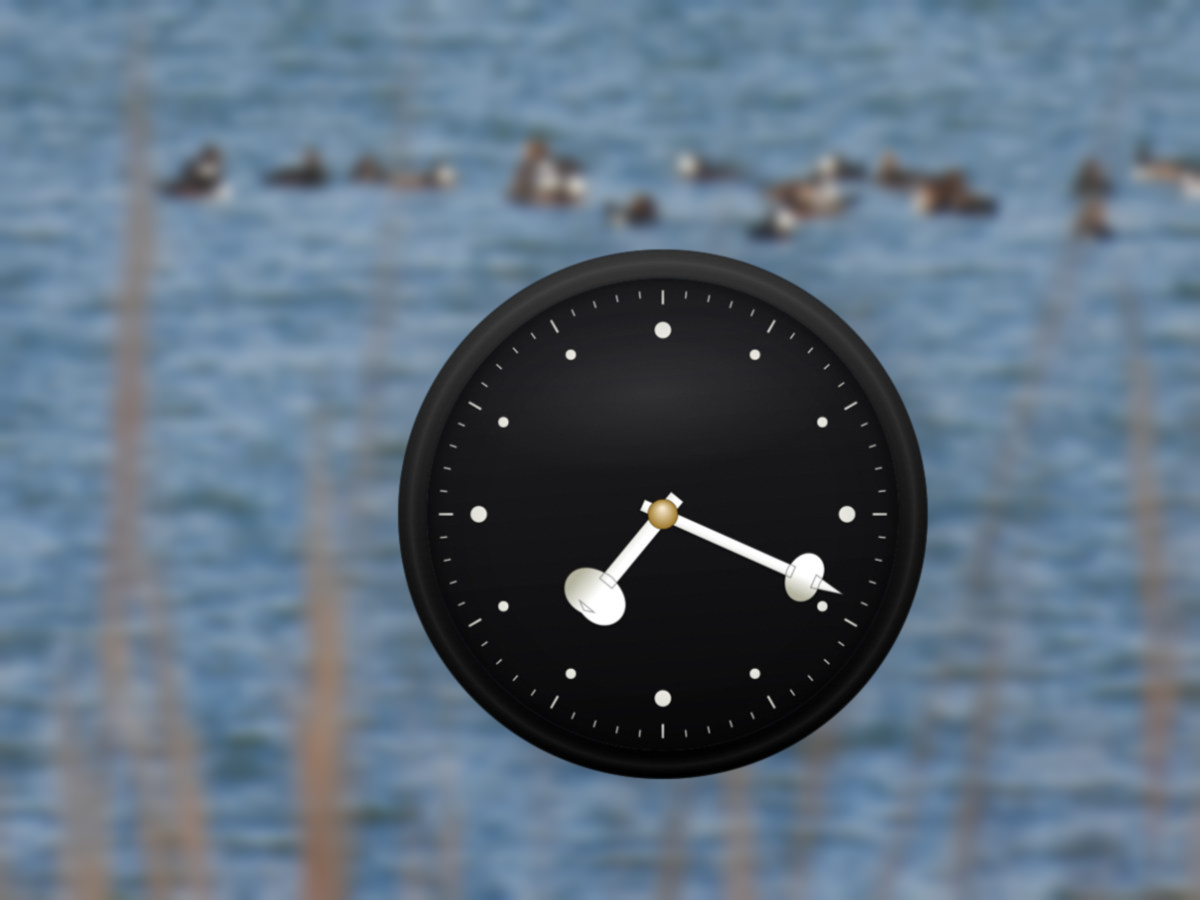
**7:19**
